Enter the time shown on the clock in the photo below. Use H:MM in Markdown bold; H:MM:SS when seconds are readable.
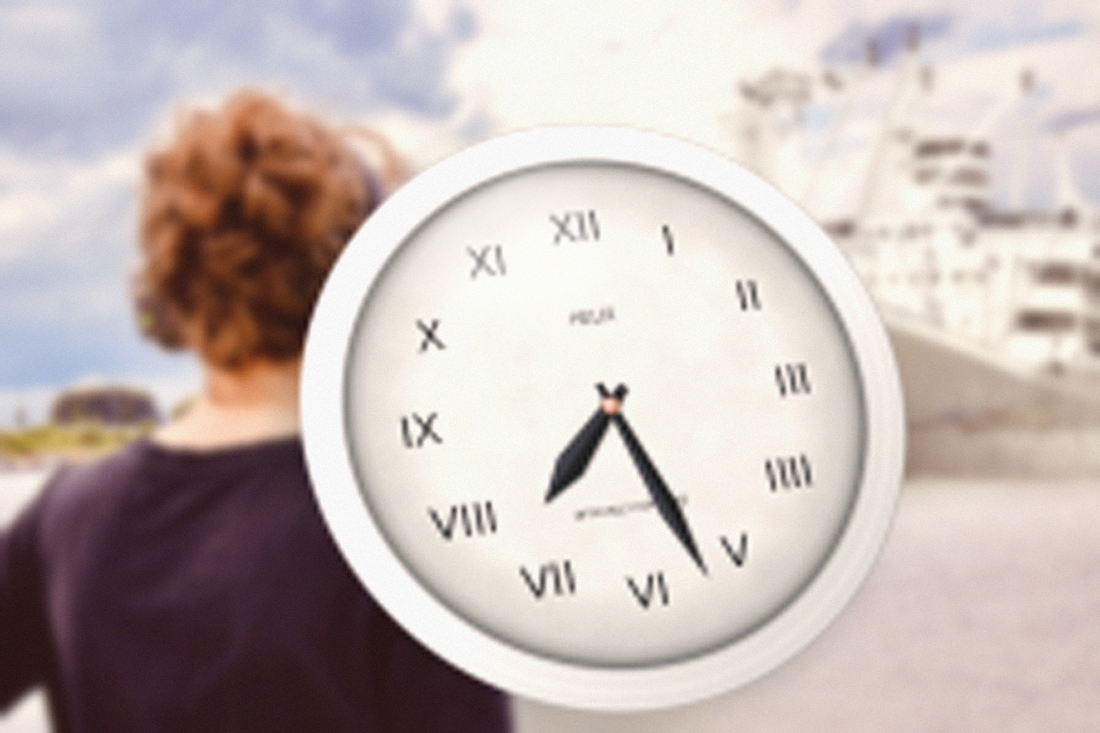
**7:27**
